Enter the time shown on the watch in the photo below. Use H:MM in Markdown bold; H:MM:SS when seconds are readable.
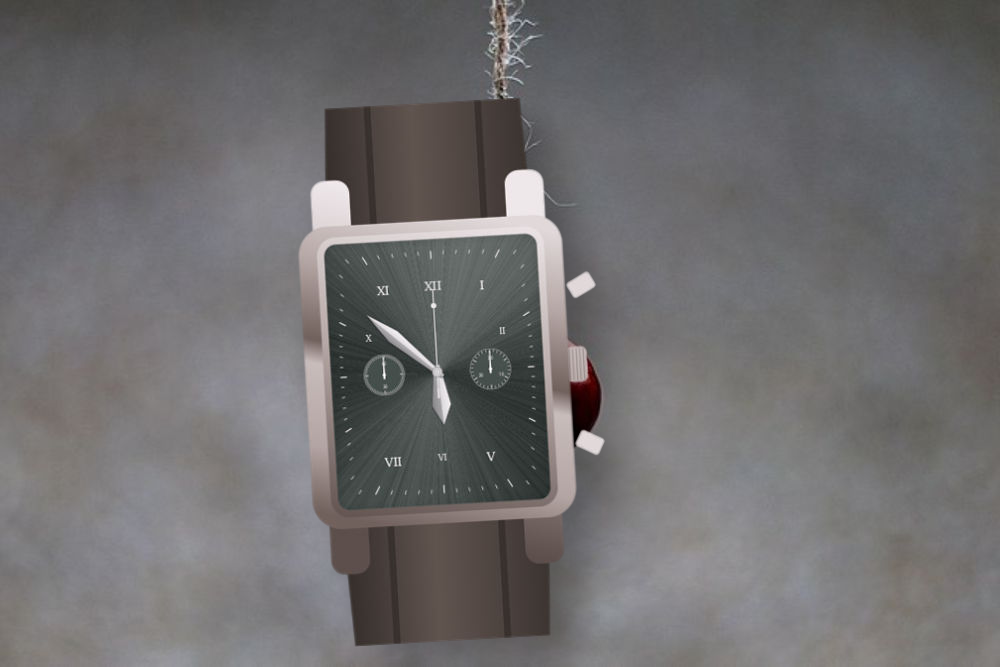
**5:52**
